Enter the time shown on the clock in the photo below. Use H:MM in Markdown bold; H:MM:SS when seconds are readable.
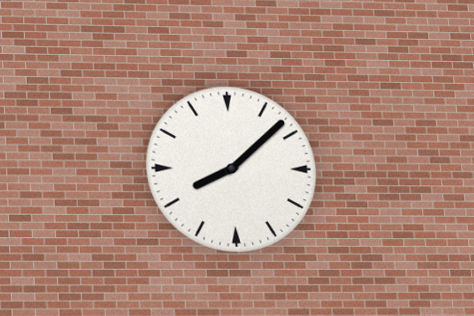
**8:08**
